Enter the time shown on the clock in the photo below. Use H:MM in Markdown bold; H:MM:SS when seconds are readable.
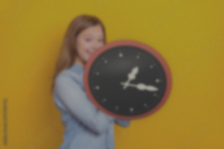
**1:18**
